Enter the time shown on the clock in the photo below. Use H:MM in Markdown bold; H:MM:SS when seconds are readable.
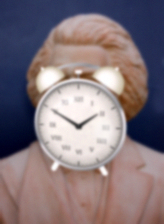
**1:50**
